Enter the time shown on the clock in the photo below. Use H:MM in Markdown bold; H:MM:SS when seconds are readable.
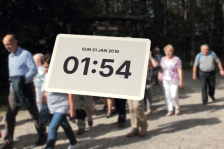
**1:54**
